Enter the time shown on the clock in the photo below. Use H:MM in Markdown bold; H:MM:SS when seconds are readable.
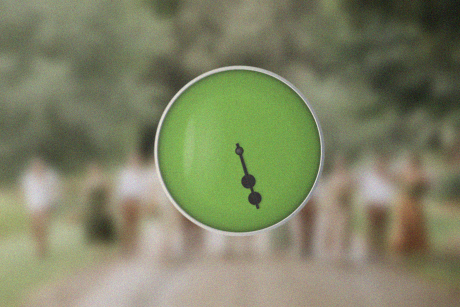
**5:27**
